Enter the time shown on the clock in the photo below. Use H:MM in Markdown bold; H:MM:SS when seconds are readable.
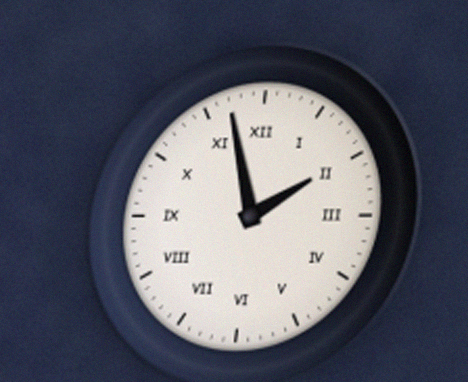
**1:57**
